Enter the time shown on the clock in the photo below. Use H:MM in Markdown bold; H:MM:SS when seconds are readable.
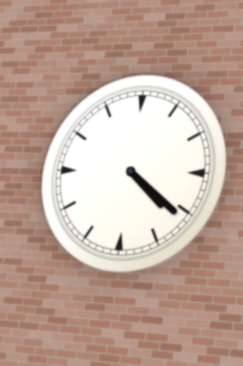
**4:21**
